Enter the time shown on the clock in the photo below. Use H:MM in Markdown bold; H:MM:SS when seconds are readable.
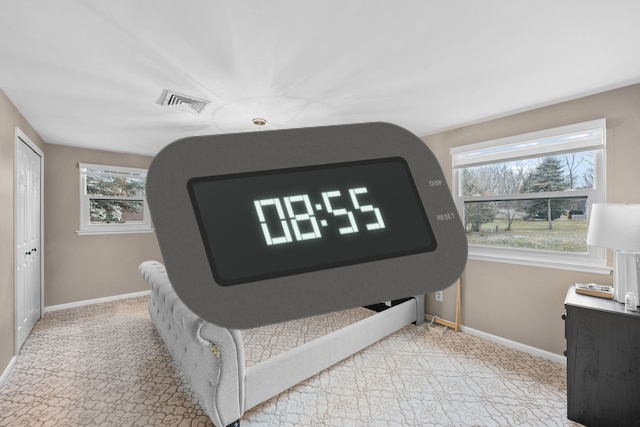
**8:55**
